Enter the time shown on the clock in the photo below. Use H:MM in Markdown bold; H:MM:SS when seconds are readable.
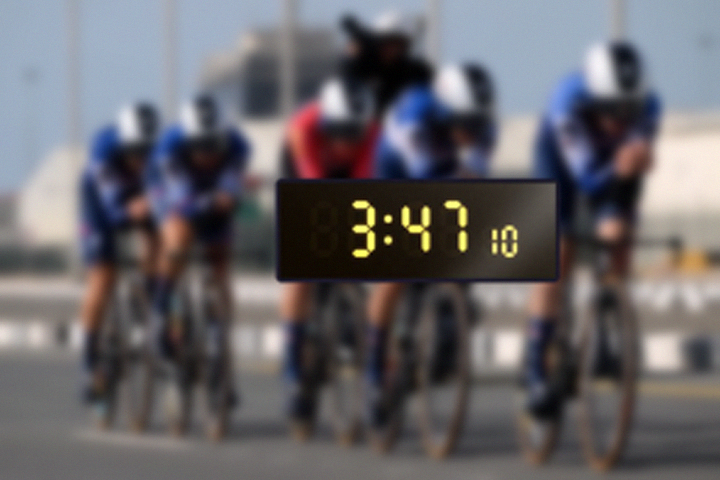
**3:47:10**
